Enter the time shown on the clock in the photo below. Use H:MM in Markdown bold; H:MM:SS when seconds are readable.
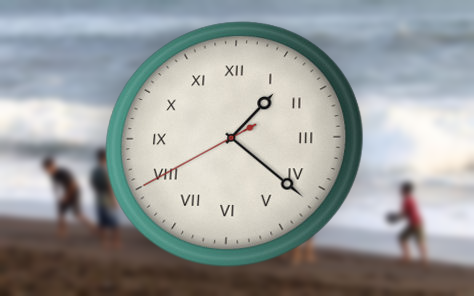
**1:21:40**
